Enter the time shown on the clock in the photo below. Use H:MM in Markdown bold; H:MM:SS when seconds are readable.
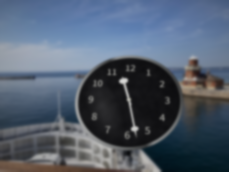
**11:28**
